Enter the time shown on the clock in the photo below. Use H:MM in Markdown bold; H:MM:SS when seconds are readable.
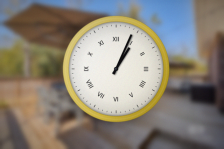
**1:04**
